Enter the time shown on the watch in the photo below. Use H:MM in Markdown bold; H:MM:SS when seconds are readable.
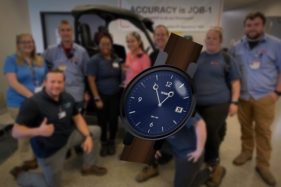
**12:54**
